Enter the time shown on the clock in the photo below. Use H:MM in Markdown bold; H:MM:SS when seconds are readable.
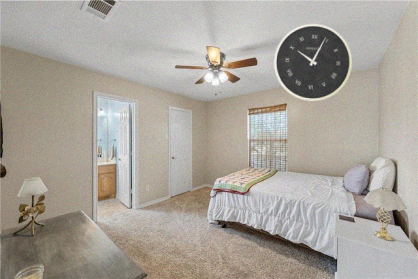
**10:04**
